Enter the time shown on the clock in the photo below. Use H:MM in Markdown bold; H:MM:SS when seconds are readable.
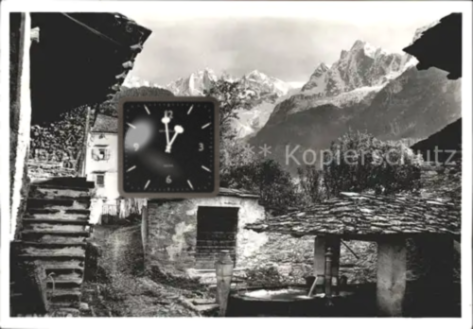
**12:59**
